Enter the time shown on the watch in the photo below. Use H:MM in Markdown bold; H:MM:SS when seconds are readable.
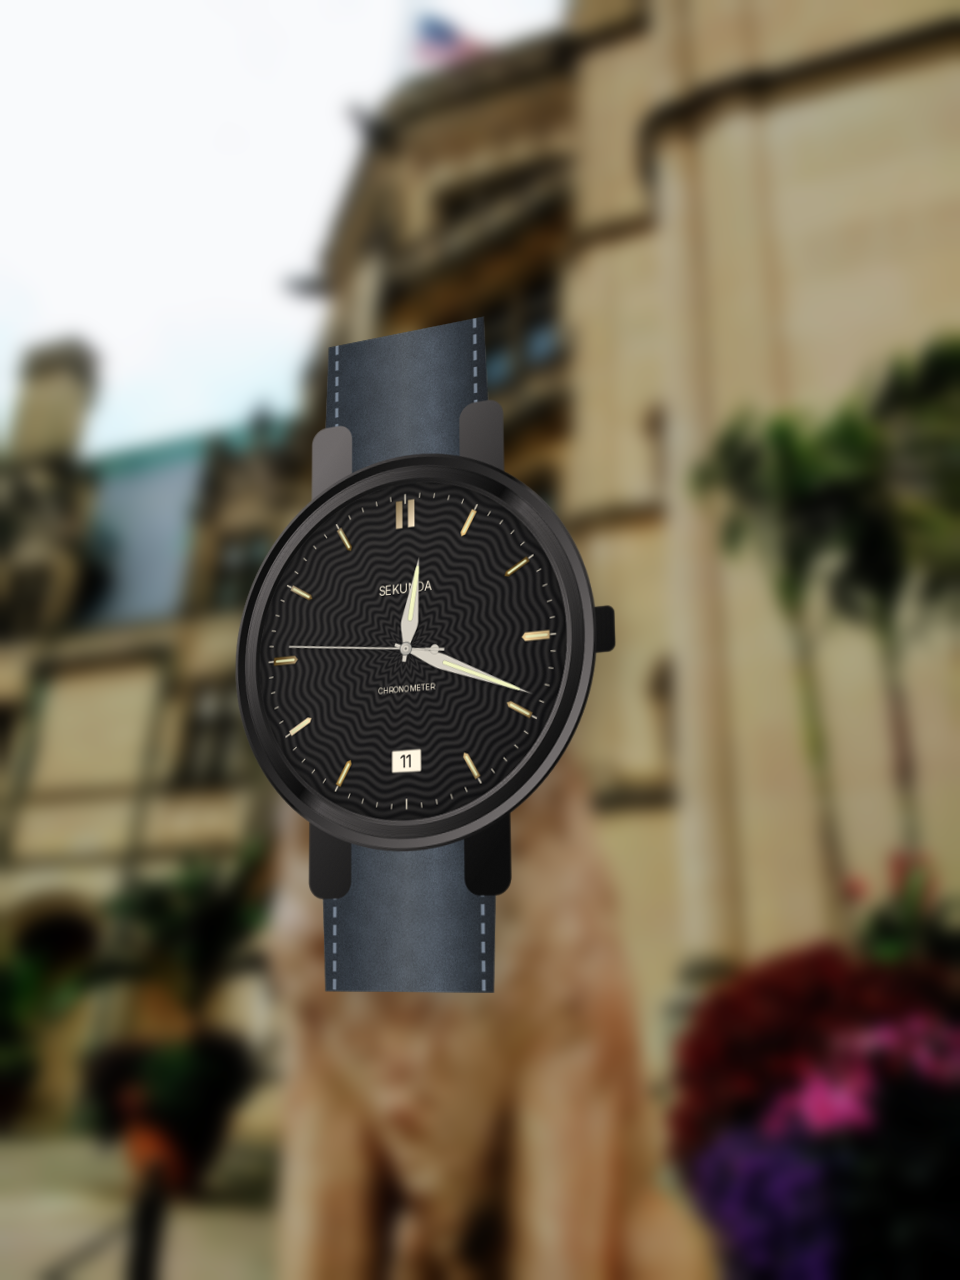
**12:18:46**
